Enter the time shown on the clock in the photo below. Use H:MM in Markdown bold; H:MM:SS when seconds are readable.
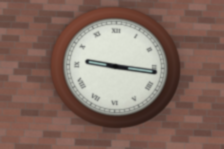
**9:16**
